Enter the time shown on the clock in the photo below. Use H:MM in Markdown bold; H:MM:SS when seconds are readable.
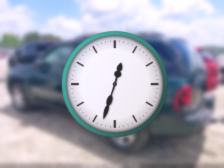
**12:33**
